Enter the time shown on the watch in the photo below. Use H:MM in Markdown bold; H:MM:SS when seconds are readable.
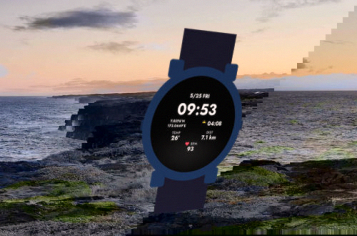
**9:53**
